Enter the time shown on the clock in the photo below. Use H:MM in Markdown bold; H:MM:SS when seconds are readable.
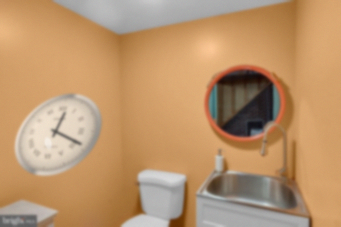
**12:19**
